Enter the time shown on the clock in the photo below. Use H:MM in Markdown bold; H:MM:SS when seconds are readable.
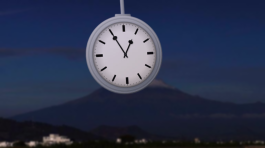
**12:55**
